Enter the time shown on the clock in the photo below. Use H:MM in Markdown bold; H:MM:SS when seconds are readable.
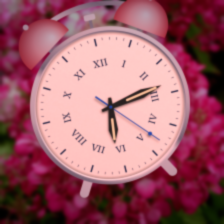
**6:13:23**
